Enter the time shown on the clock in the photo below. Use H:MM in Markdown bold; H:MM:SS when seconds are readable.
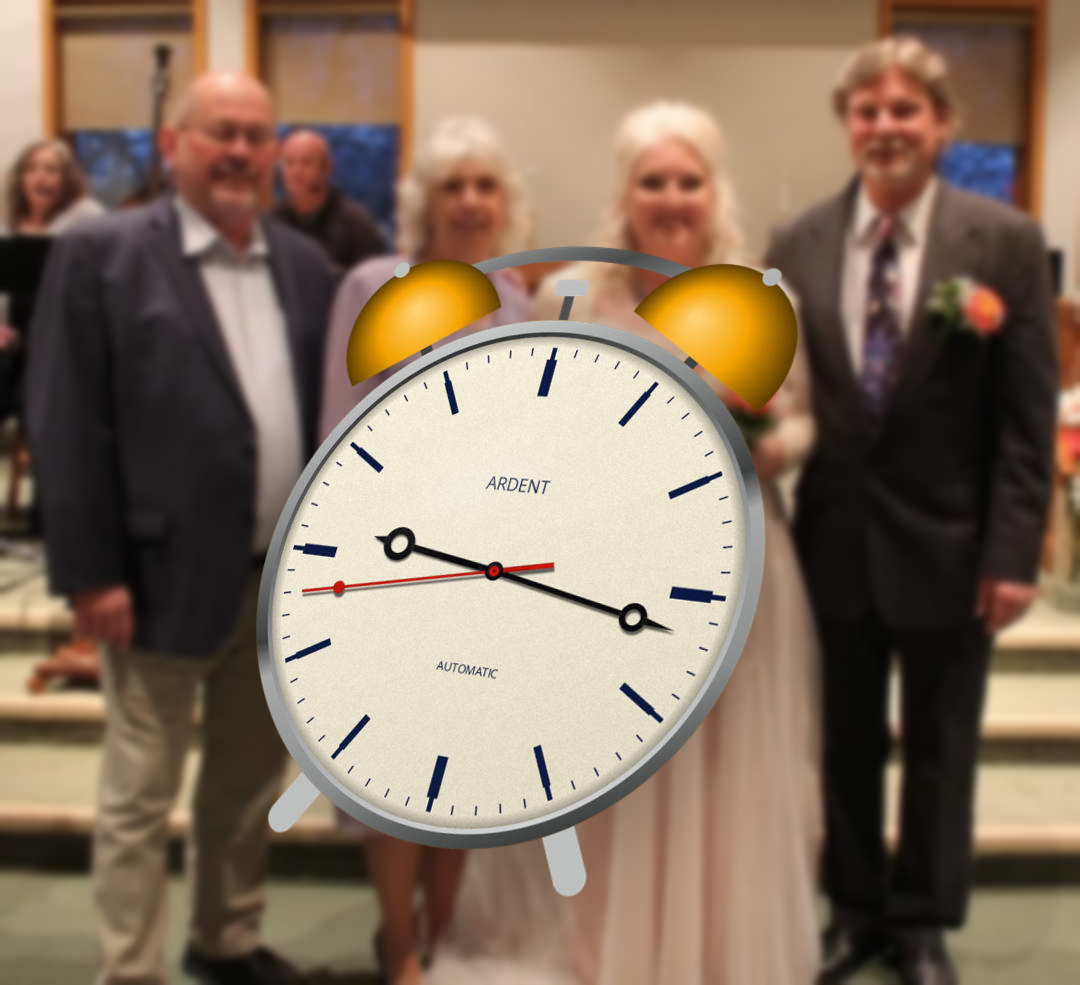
**9:16:43**
